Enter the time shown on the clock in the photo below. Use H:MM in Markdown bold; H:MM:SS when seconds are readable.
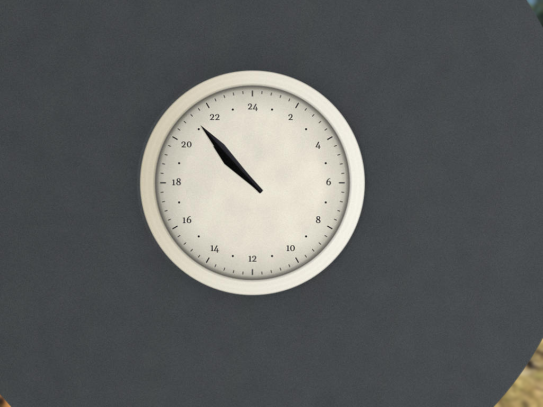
**20:53**
